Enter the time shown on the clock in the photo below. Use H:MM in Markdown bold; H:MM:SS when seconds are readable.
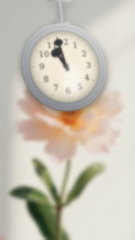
**10:58**
